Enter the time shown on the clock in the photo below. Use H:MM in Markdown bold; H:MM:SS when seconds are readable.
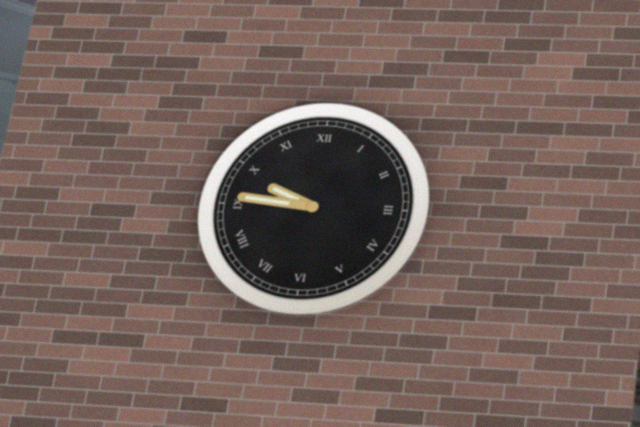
**9:46**
